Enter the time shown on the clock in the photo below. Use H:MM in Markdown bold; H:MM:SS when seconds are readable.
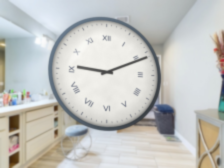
**9:11**
